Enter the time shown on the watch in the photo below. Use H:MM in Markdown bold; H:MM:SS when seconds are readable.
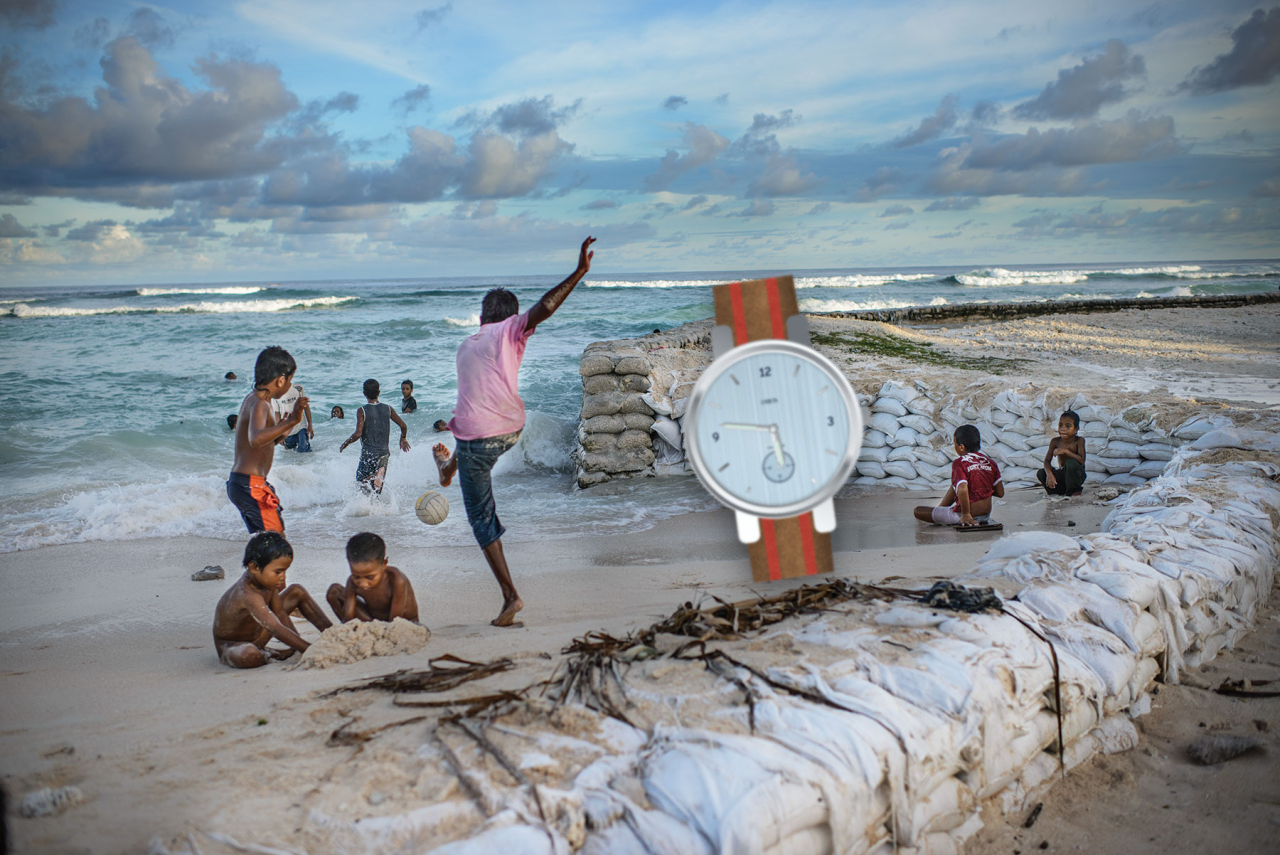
**5:47**
